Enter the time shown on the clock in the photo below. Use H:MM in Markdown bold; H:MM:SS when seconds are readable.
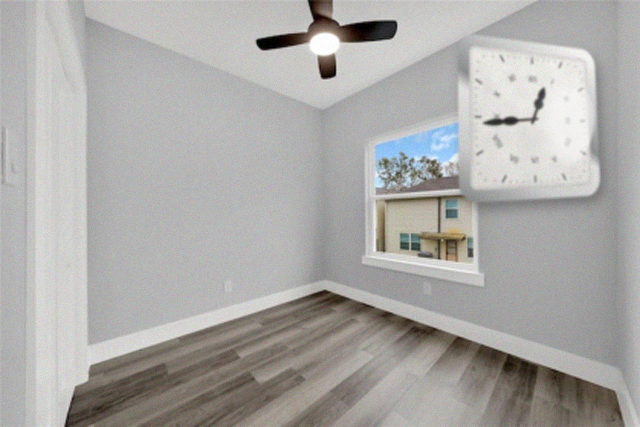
**12:44**
